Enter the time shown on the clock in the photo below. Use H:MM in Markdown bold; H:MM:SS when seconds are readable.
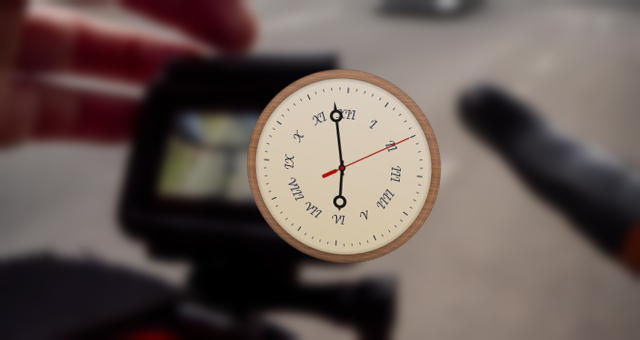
**5:58:10**
